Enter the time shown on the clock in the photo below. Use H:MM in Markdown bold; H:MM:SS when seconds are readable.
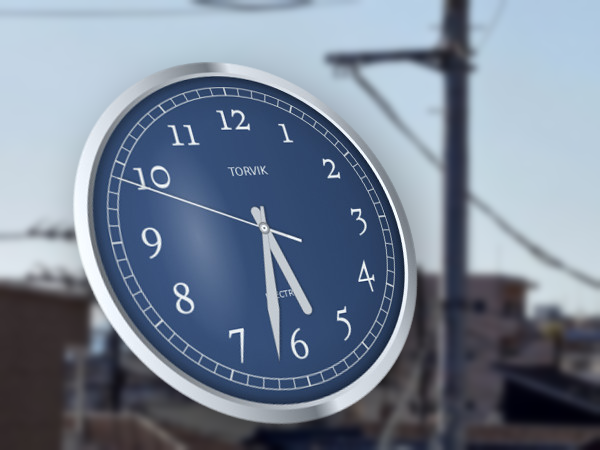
**5:31:49**
